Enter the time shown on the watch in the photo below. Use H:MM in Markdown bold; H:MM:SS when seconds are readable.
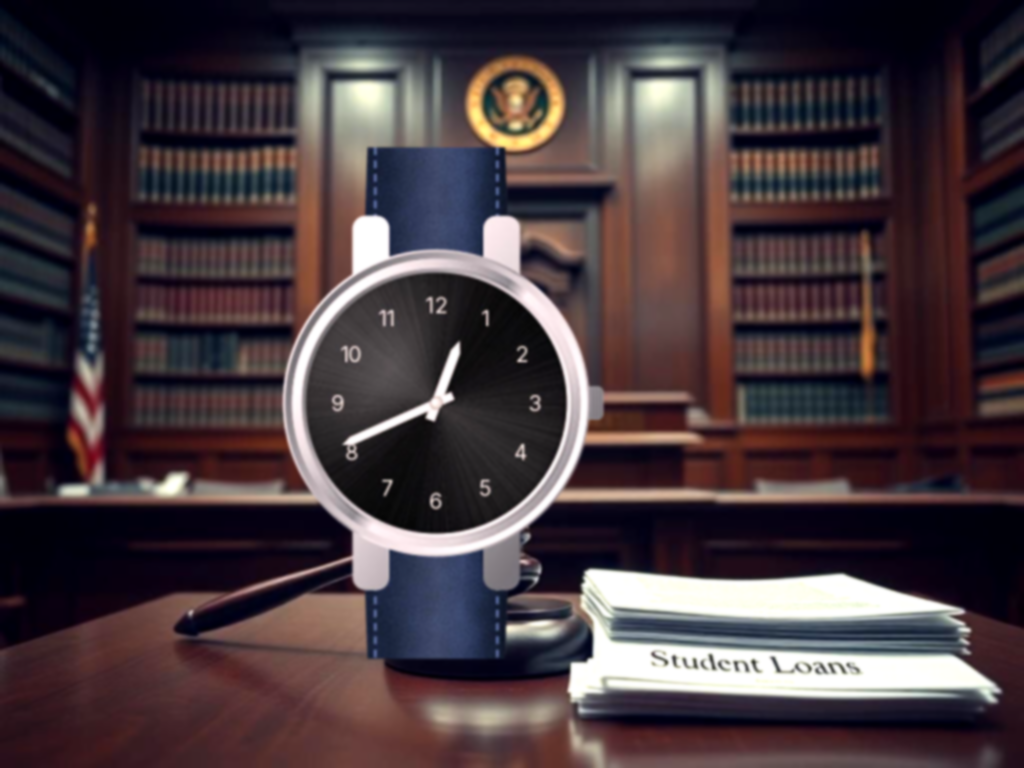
**12:41**
